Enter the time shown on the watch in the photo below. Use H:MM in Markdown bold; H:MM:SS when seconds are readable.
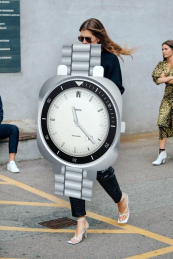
**11:22**
